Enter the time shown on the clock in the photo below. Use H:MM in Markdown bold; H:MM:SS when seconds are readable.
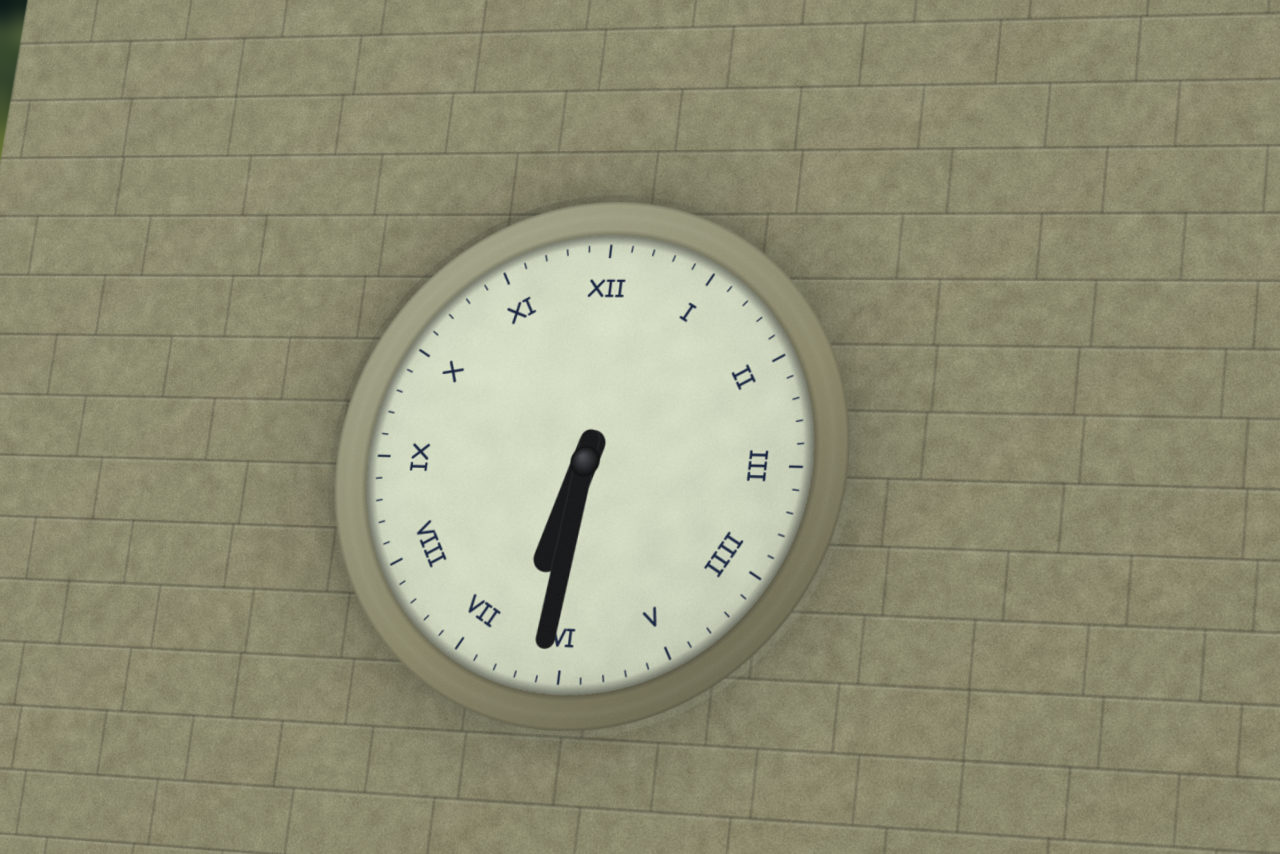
**6:31**
